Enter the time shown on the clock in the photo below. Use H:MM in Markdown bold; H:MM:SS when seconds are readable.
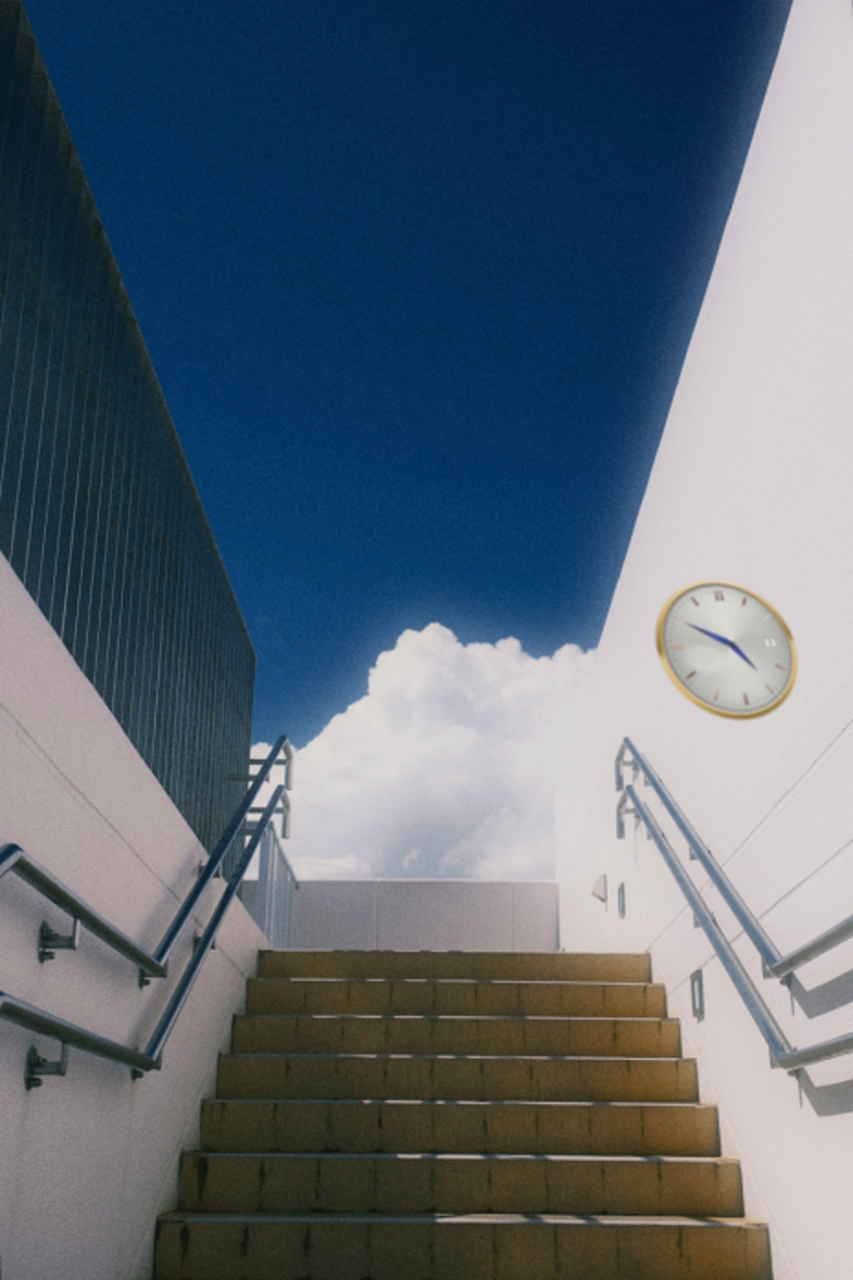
**4:50**
